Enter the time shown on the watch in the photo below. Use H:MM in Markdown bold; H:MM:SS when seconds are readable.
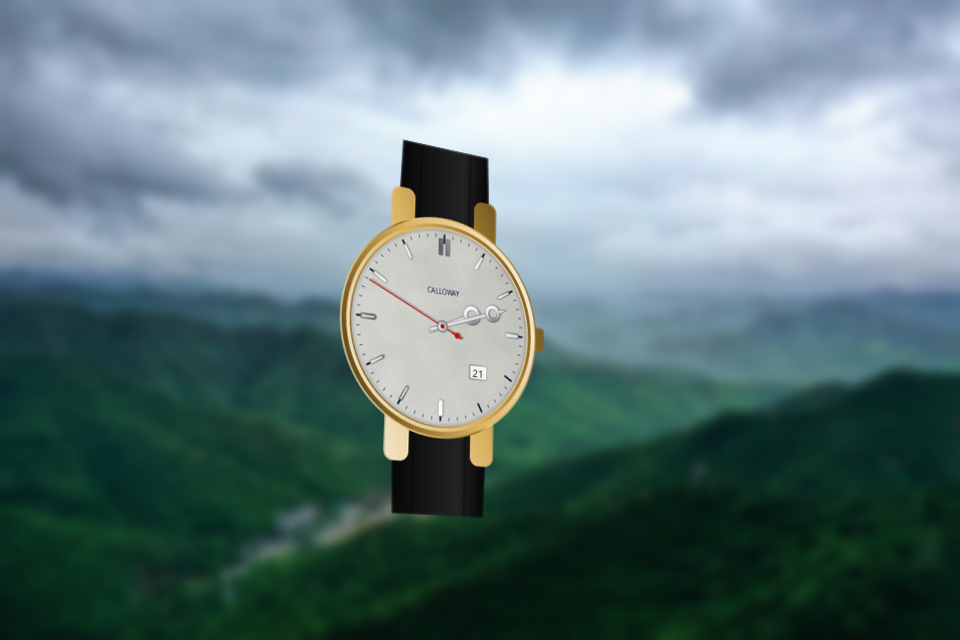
**2:11:49**
